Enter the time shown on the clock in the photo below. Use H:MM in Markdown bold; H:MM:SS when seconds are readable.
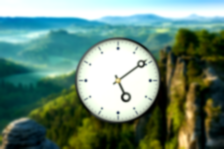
**5:09**
